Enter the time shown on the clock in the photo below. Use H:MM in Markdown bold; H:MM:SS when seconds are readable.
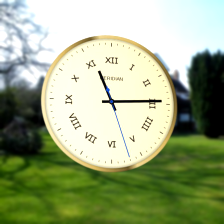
**11:14:27**
